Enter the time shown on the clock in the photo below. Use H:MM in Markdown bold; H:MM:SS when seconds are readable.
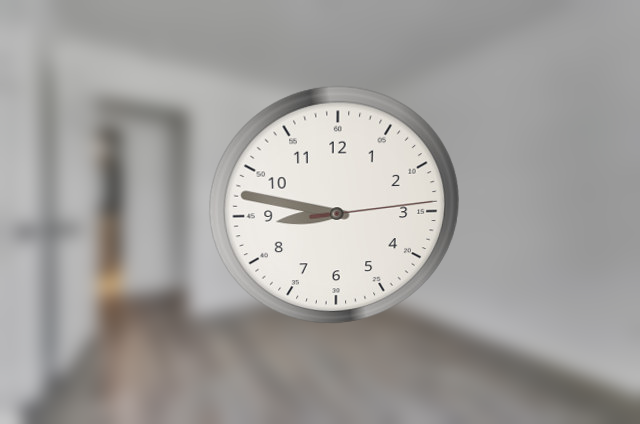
**8:47:14**
